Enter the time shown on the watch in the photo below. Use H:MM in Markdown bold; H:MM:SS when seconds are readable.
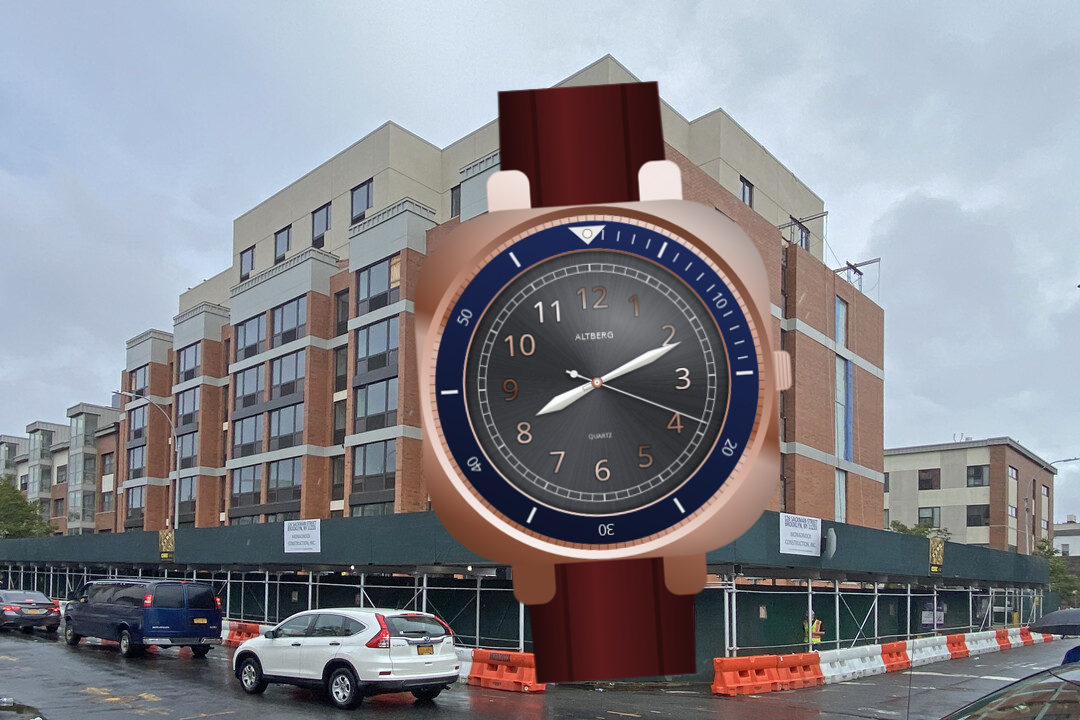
**8:11:19**
